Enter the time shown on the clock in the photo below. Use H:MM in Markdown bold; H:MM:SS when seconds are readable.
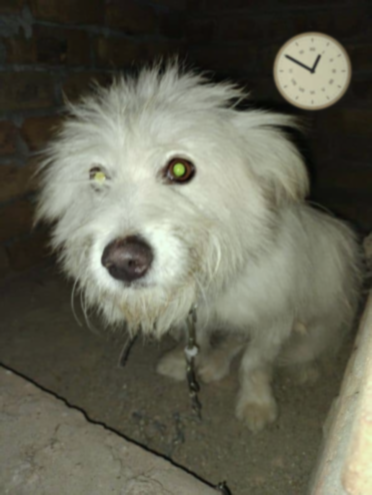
**12:50**
